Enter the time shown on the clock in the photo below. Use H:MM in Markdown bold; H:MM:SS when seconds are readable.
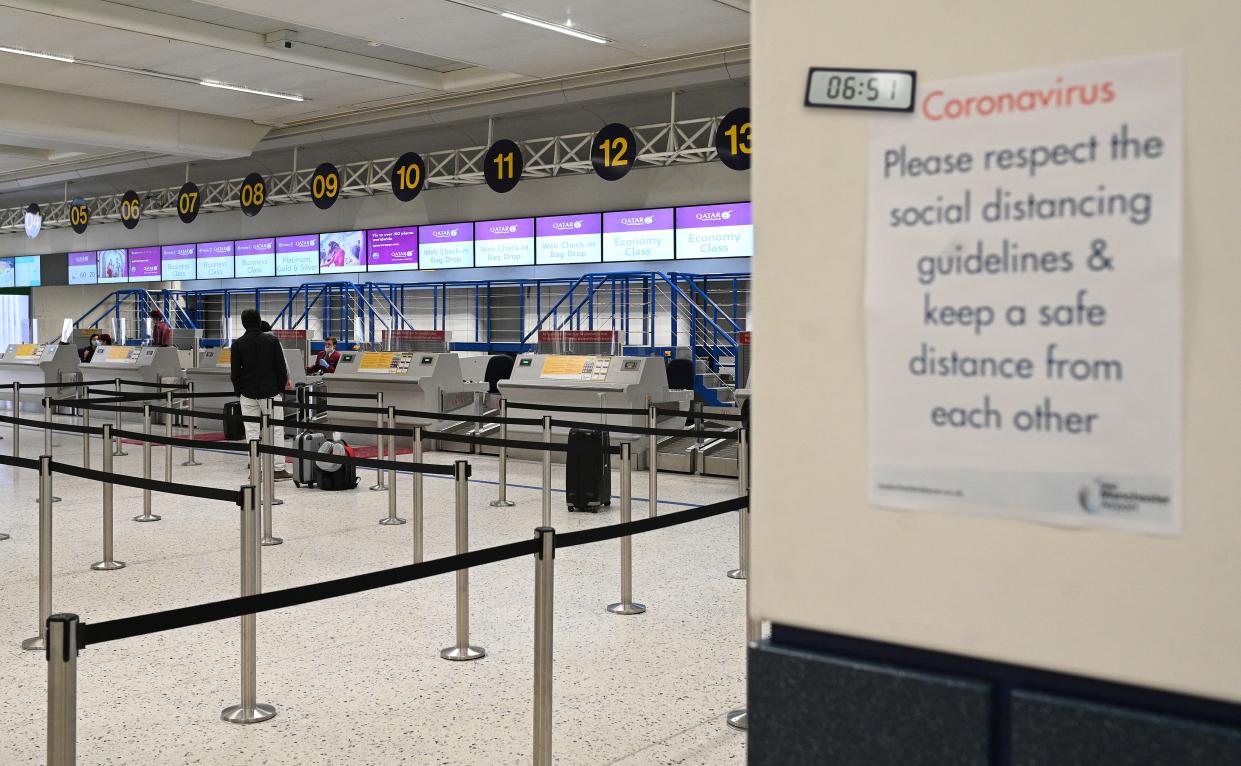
**6:51**
